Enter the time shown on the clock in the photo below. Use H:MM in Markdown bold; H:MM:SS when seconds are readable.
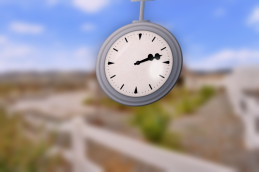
**2:12**
